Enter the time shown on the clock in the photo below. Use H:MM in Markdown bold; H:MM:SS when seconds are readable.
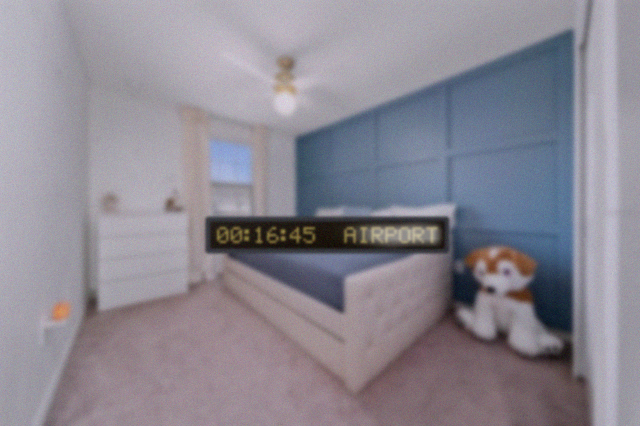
**0:16:45**
